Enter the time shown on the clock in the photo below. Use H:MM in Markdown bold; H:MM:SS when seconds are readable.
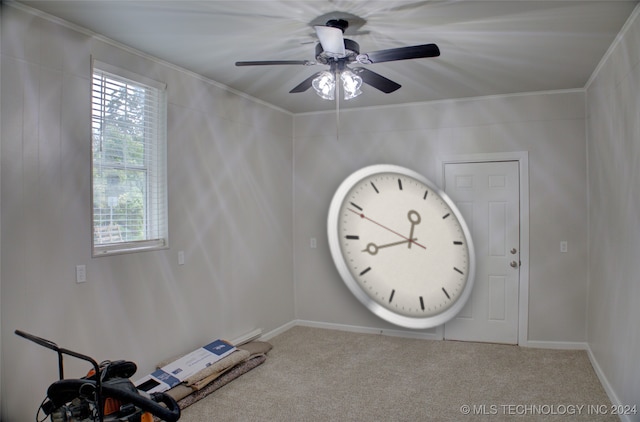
**12:42:49**
